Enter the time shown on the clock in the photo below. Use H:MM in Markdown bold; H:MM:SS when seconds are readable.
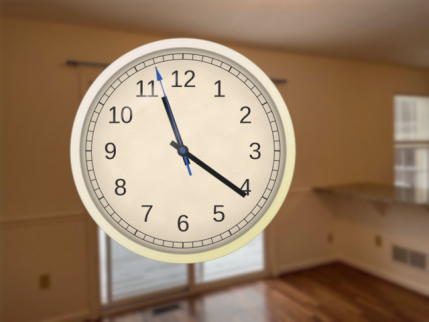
**11:20:57**
